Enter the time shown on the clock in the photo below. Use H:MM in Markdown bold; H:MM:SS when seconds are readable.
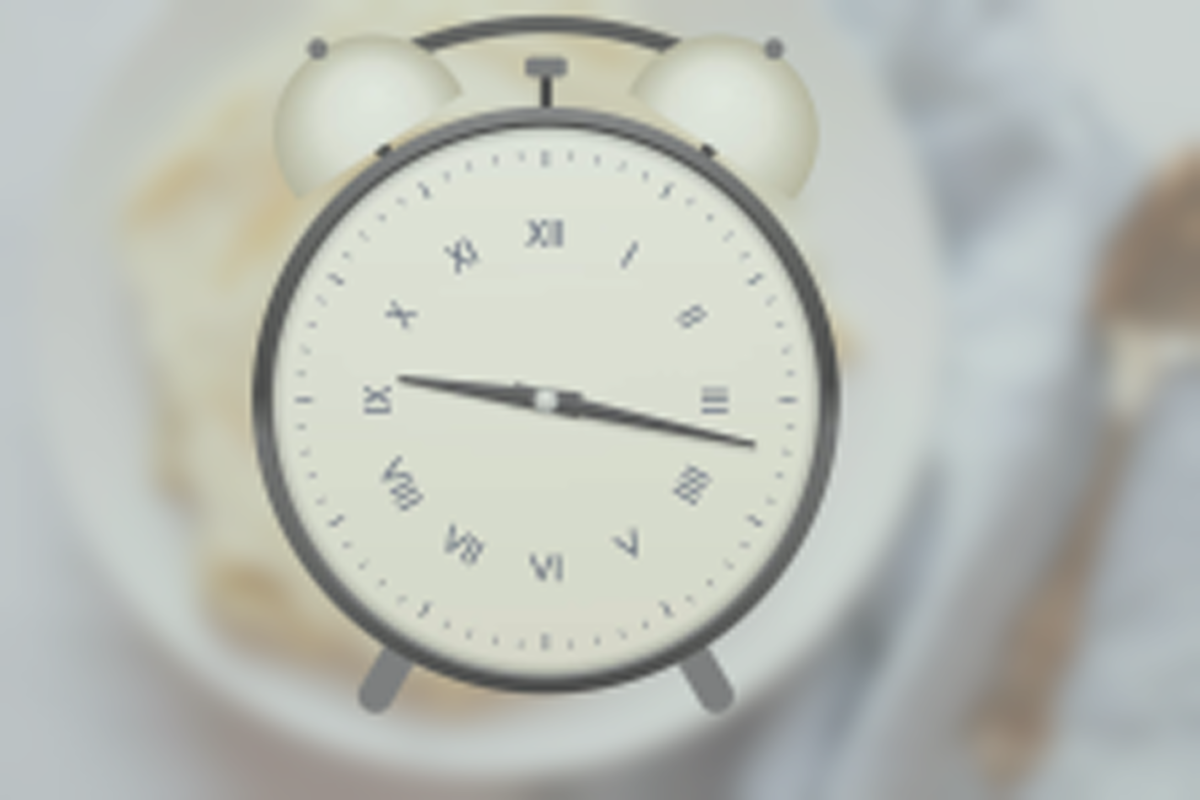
**9:17**
